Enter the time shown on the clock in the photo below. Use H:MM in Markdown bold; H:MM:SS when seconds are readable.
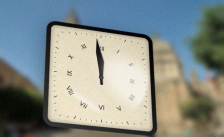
**11:59**
